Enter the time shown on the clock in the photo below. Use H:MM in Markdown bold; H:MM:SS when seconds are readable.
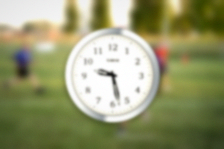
**9:28**
